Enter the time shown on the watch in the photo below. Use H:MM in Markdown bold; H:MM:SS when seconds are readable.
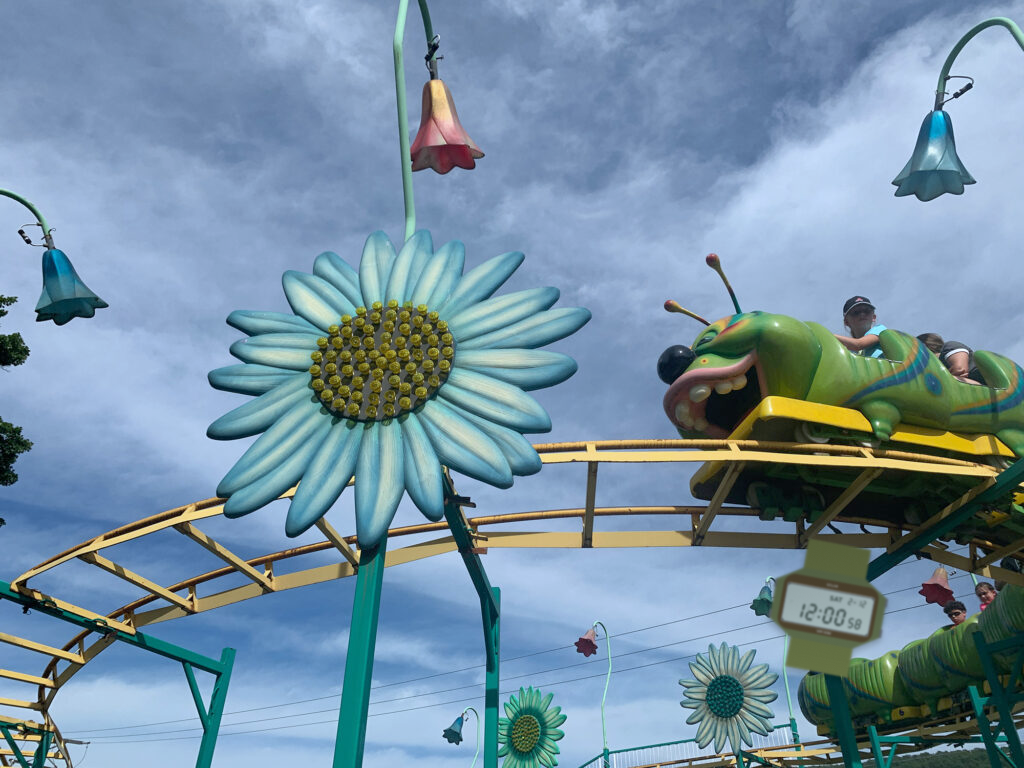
**12:00**
